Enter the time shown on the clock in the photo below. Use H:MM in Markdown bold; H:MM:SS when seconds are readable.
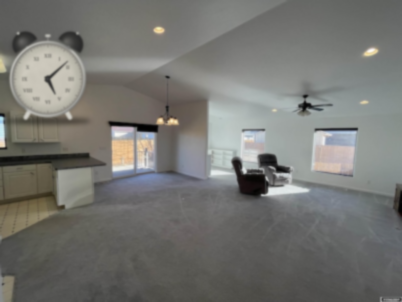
**5:08**
